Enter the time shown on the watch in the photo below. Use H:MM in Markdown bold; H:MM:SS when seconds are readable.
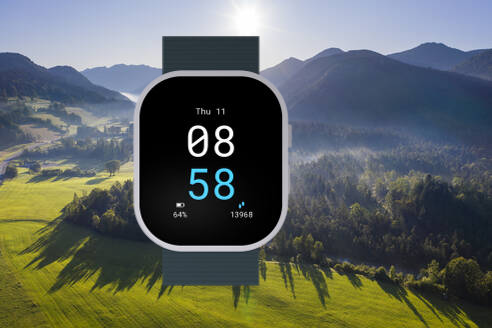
**8:58**
